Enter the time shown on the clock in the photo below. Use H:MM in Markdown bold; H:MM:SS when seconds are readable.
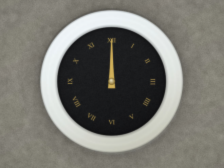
**12:00**
